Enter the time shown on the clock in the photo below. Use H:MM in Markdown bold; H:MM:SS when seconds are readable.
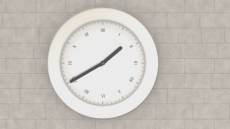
**1:40**
